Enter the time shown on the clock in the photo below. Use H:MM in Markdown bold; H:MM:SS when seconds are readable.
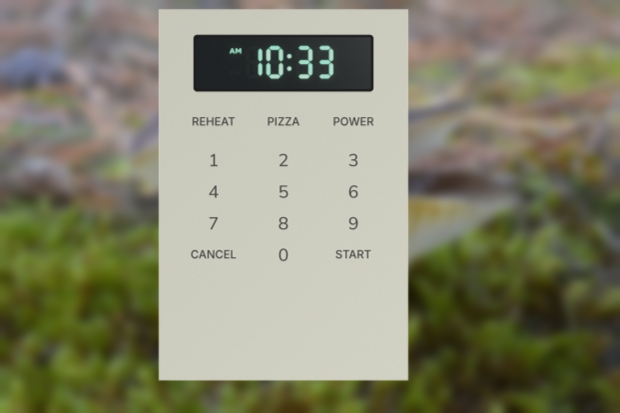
**10:33**
